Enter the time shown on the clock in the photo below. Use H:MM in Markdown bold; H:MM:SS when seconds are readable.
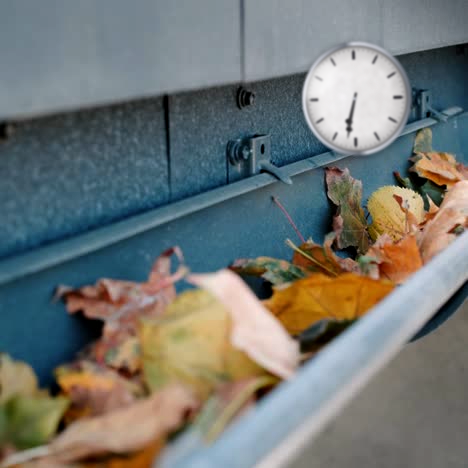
**6:32**
